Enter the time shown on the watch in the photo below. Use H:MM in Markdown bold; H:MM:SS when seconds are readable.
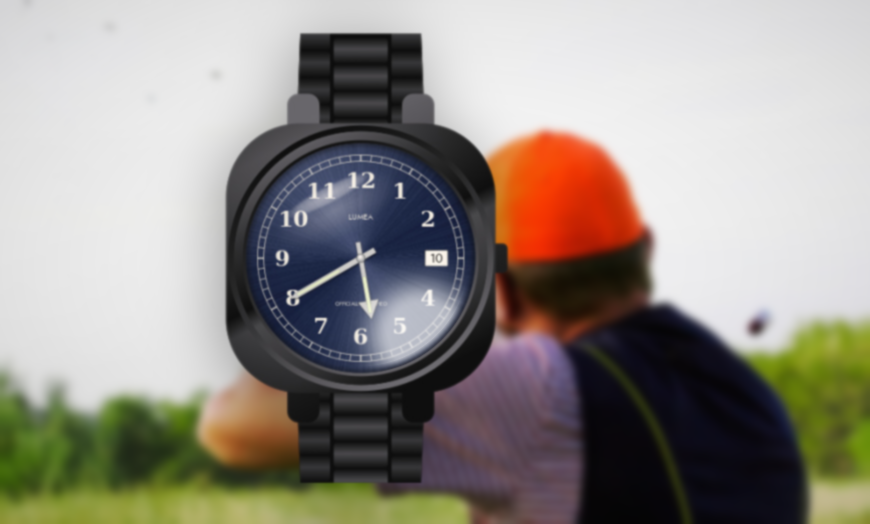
**5:40**
